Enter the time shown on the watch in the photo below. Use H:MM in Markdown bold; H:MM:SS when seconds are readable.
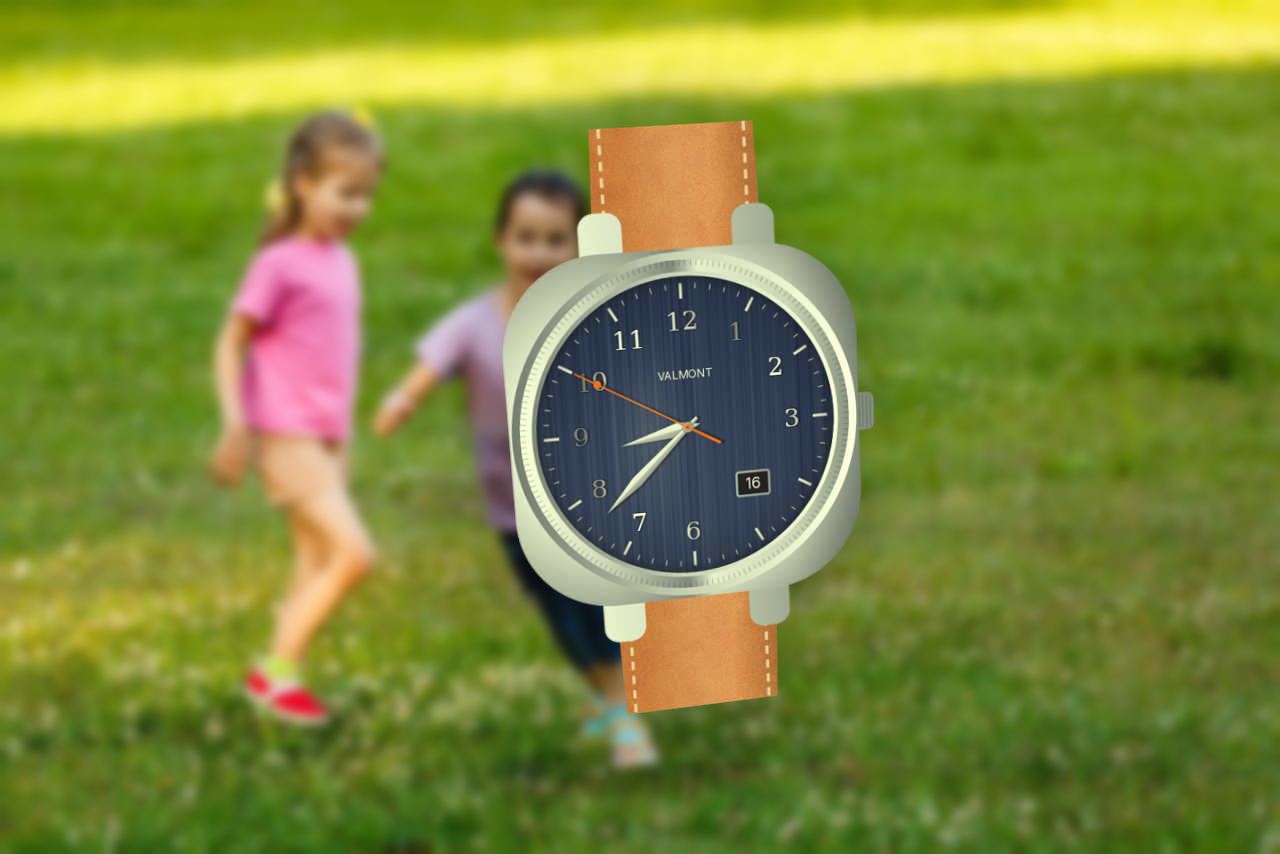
**8:37:50**
